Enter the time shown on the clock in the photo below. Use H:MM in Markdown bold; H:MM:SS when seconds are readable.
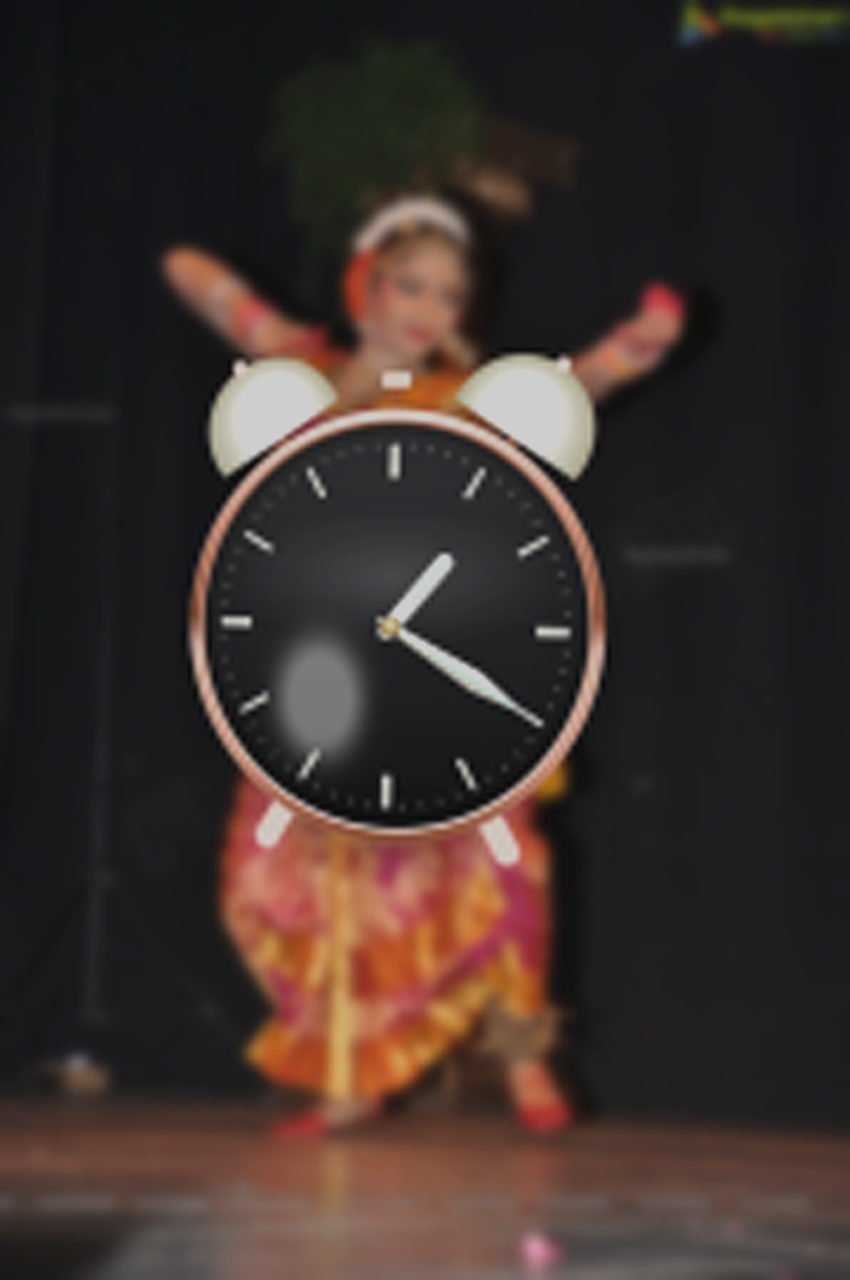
**1:20**
